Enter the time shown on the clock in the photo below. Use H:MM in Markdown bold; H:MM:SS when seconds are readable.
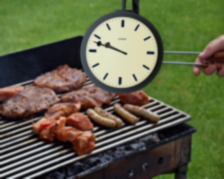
**9:48**
